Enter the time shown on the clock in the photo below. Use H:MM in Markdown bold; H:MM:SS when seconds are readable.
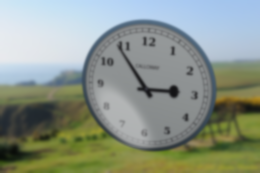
**2:54**
